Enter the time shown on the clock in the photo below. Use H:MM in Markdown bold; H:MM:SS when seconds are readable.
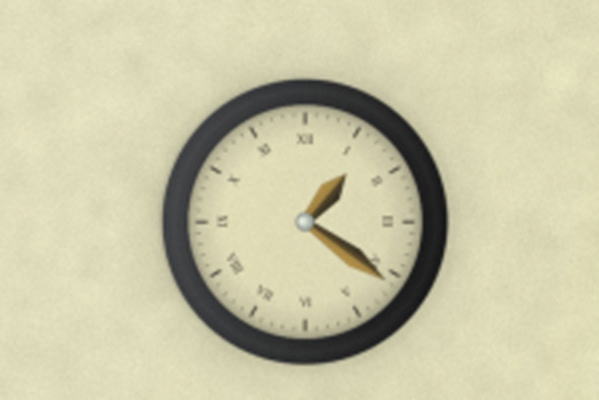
**1:21**
